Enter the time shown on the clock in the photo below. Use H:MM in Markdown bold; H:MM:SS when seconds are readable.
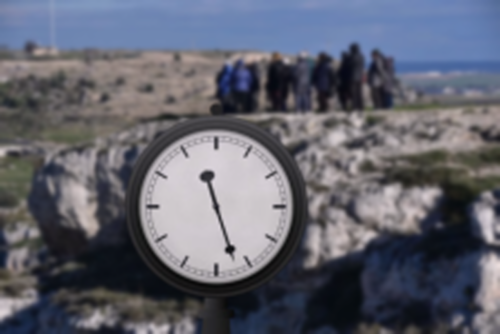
**11:27**
